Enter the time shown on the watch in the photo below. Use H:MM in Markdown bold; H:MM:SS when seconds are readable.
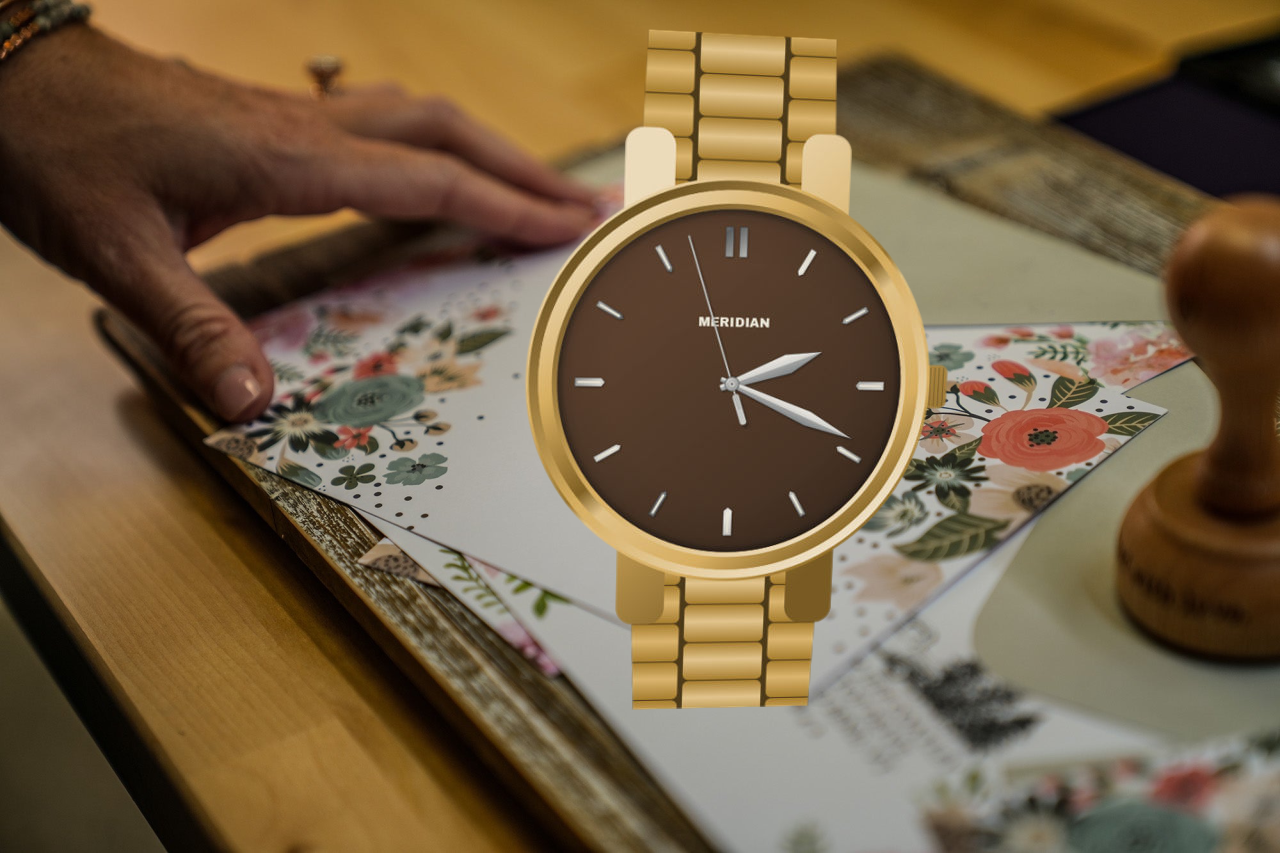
**2:18:57**
